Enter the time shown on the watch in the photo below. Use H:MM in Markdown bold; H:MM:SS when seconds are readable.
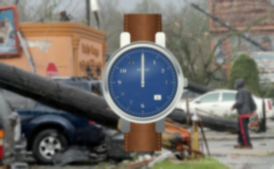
**12:00**
